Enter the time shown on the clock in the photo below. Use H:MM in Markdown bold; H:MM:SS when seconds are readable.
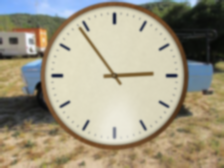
**2:54**
